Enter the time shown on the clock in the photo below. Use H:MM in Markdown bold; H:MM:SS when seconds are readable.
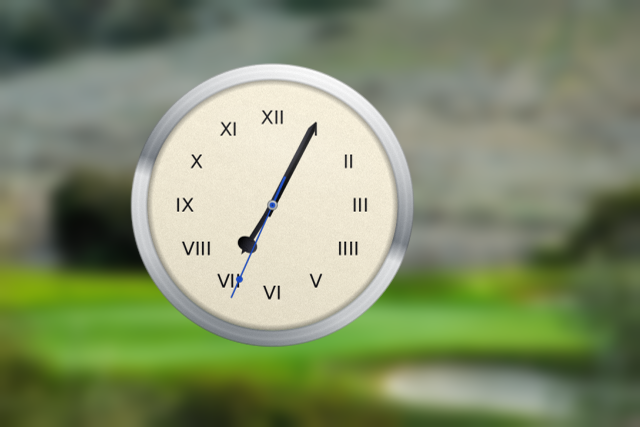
**7:04:34**
